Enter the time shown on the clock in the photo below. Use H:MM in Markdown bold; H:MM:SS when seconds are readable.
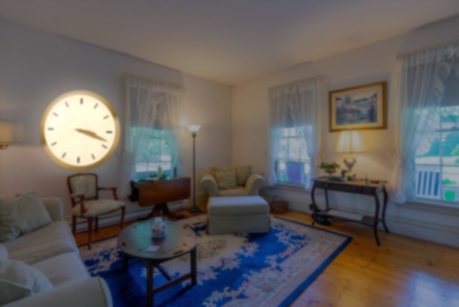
**3:18**
